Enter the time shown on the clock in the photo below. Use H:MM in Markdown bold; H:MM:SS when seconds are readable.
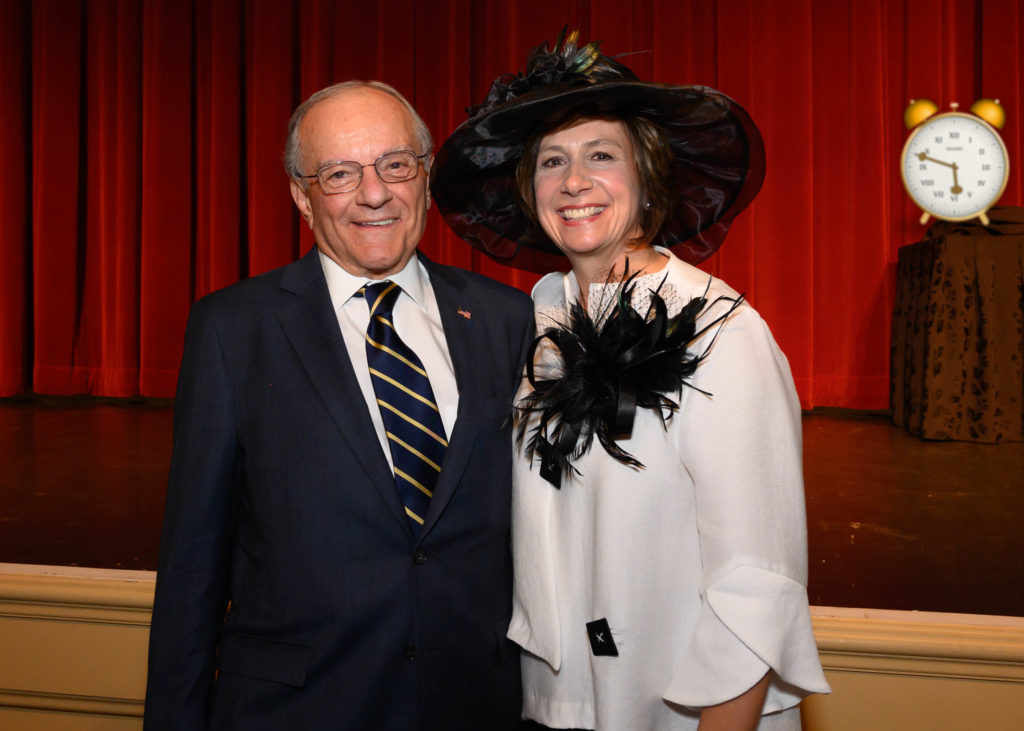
**5:48**
